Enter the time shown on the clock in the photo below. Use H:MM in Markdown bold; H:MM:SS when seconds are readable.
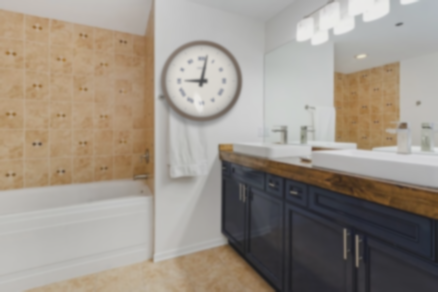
**9:02**
